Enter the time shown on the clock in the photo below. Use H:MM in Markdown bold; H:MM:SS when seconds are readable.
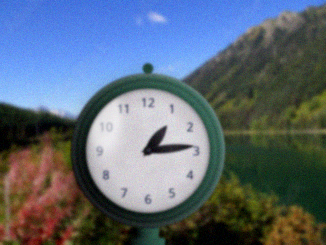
**1:14**
